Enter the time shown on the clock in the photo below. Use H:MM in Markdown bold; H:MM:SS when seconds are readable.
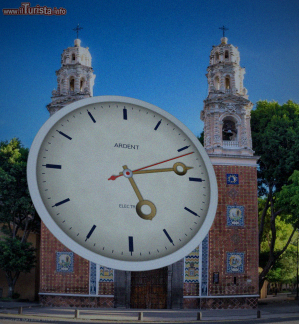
**5:13:11**
